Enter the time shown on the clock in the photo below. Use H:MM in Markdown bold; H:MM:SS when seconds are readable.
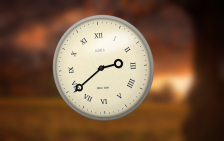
**2:39**
